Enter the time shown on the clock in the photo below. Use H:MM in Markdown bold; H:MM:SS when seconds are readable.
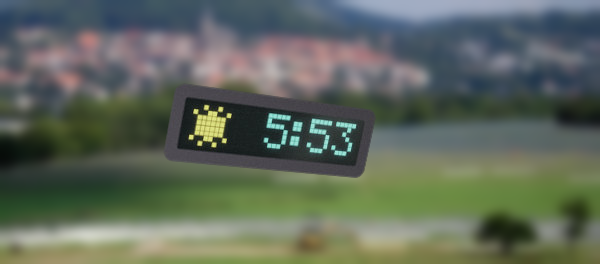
**5:53**
